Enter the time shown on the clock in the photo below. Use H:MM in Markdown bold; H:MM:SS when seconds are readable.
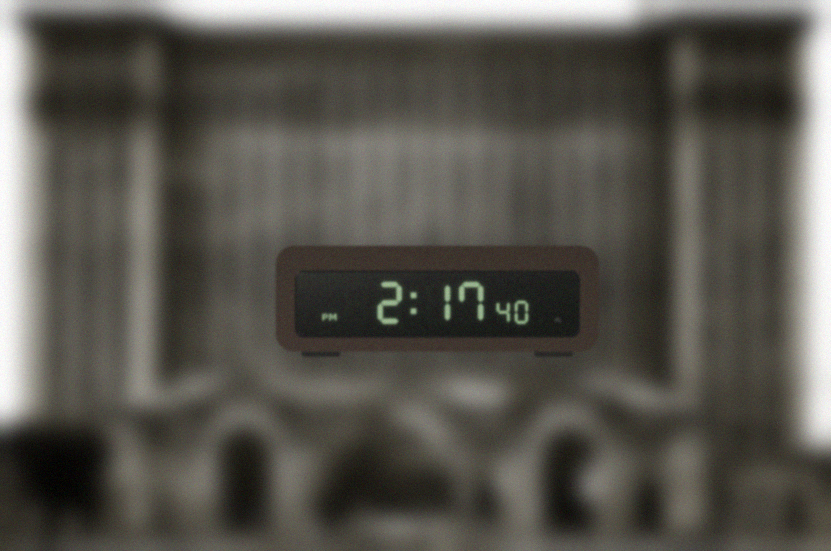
**2:17:40**
